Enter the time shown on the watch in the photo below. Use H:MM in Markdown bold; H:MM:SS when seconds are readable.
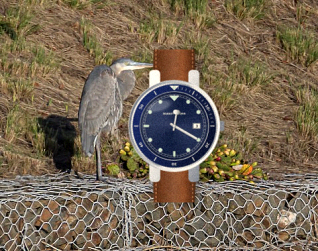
**12:20**
